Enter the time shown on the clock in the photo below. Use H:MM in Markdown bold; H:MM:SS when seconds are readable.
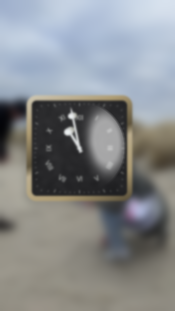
**10:58**
